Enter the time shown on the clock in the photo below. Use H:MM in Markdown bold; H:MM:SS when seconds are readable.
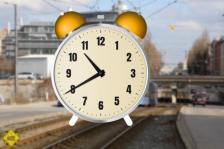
**10:40**
